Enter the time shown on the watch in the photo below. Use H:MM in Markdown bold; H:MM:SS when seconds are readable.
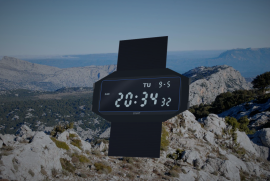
**20:34:32**
